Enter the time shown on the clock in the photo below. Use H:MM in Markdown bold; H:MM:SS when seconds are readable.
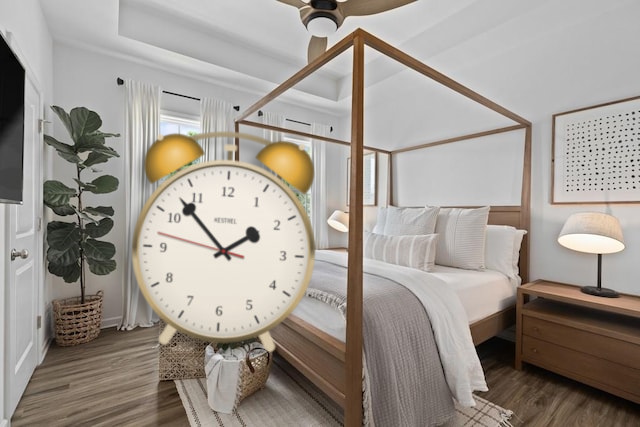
**1:52:47**
